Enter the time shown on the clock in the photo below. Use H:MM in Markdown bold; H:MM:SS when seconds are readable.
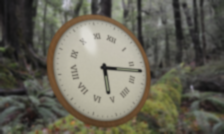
**5:12**
